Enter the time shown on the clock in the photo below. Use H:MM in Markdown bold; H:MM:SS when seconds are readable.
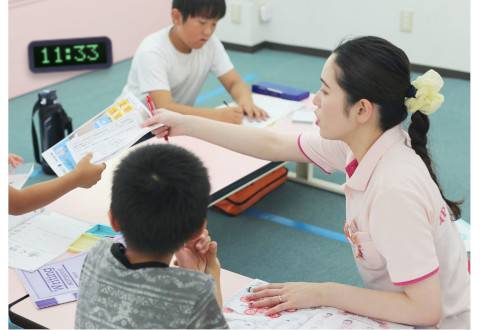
**11:33**
